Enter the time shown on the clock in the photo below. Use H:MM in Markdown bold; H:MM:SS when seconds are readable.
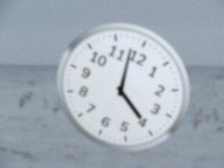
**3:58**
